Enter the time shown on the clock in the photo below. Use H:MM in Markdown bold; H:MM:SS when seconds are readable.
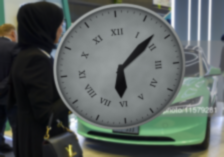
**6:08**
